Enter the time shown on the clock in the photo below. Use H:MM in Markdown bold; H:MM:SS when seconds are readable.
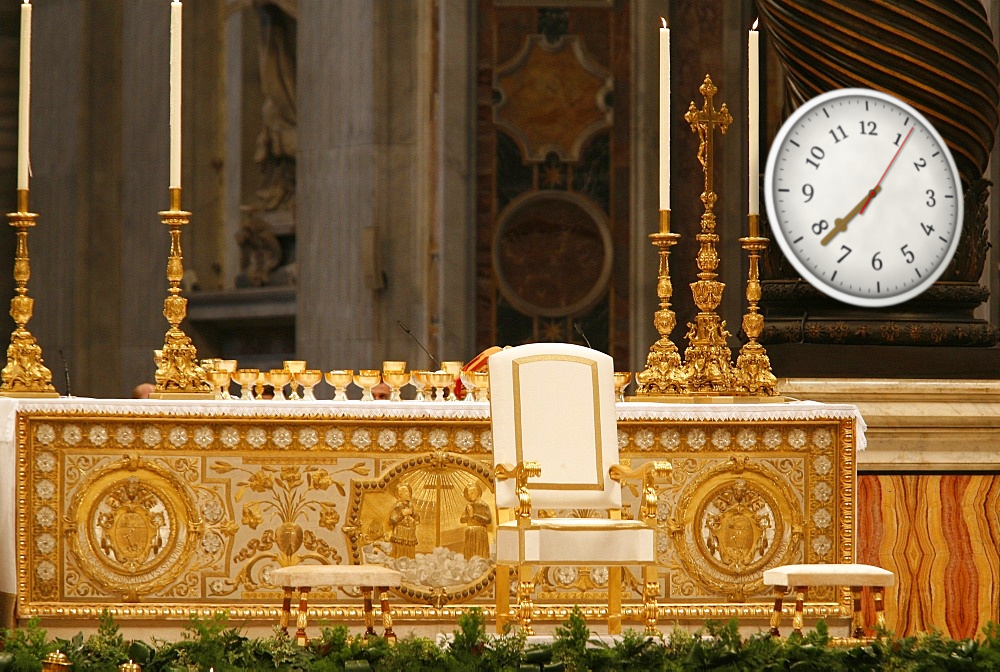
**7:38:06**
